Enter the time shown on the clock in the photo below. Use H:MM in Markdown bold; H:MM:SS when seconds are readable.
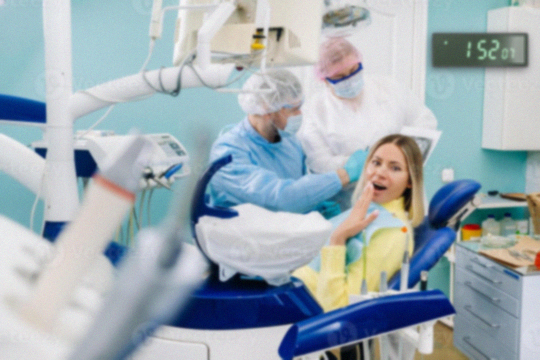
**1:52**
